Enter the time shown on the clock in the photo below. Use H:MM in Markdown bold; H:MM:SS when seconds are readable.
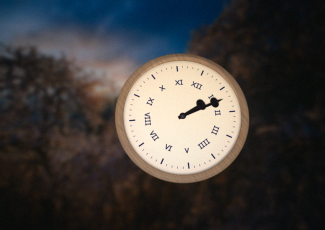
**1:07**
